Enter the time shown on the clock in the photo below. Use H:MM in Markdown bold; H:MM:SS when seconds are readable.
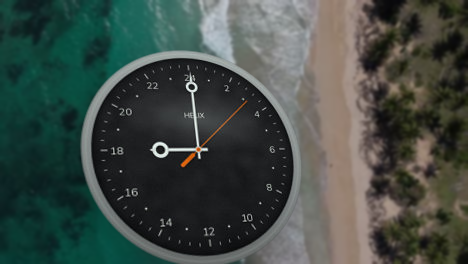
**18:00:08**
